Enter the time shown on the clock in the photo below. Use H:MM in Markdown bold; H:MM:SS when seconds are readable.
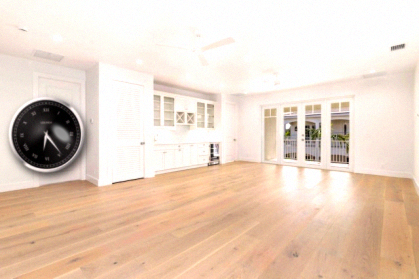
**6:24**
